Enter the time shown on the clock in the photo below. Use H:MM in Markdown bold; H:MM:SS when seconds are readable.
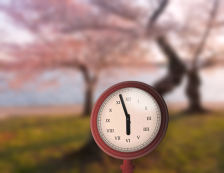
**5:57**
